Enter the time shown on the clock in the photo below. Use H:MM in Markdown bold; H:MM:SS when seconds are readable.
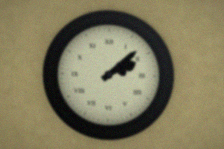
**2:08**
